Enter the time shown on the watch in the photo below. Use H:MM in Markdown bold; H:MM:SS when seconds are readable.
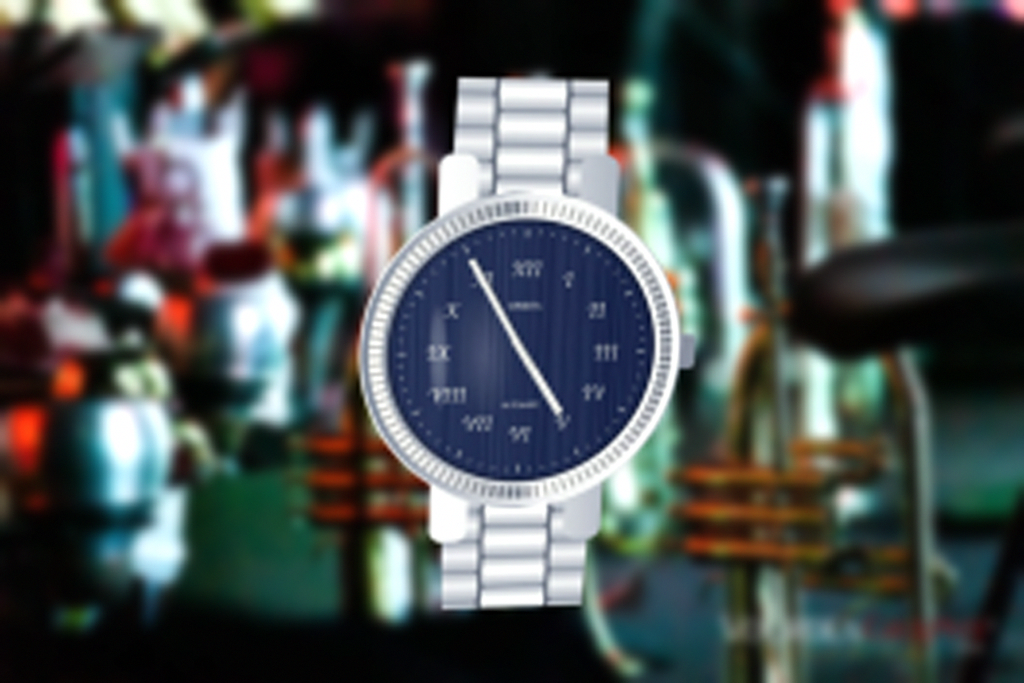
**4:55**
